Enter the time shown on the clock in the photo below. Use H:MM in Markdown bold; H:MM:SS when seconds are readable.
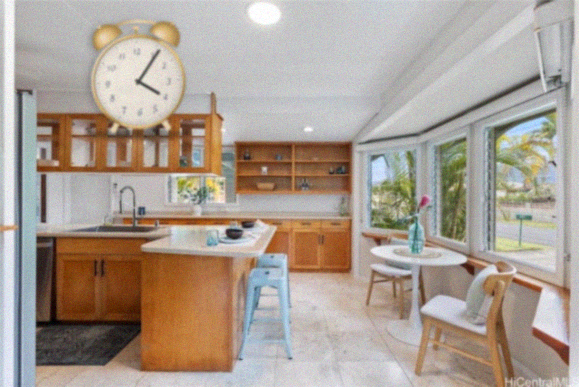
**4:06**
